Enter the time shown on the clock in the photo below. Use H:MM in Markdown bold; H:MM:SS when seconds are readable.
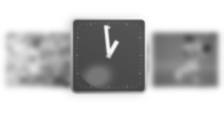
**12:59**
